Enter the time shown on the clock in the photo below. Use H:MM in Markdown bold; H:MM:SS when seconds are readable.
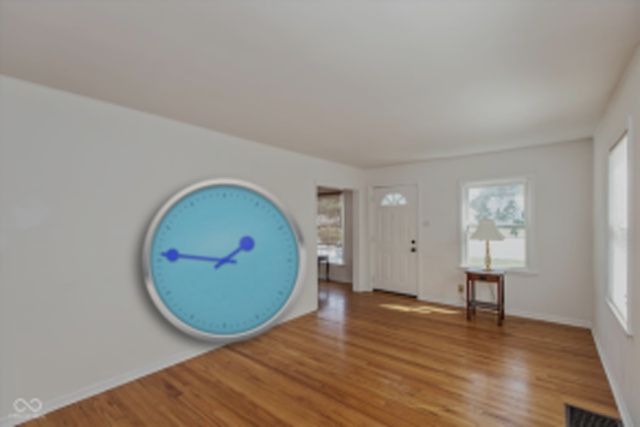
**1:46**
